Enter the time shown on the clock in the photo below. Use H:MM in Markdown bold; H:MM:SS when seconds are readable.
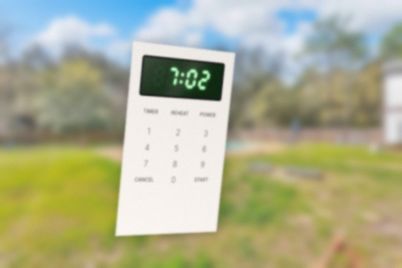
**7:02**
